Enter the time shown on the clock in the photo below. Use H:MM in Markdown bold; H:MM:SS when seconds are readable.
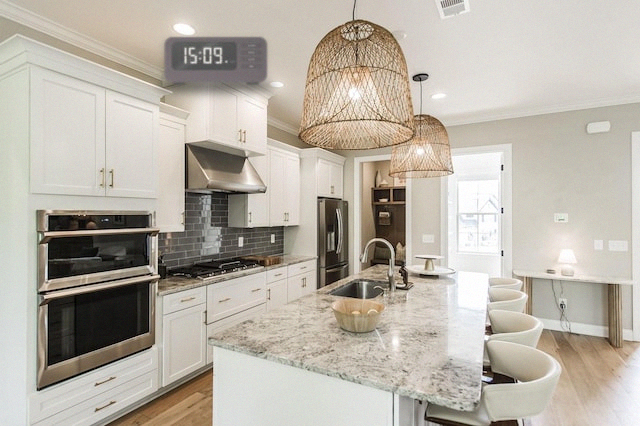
**15:09**
